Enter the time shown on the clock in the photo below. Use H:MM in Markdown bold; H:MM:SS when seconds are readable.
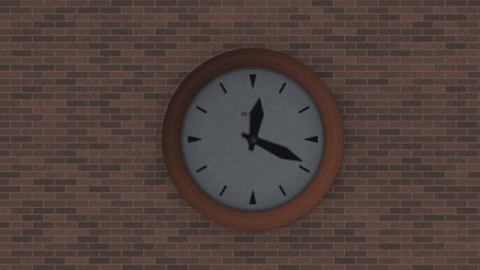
**12:19**
